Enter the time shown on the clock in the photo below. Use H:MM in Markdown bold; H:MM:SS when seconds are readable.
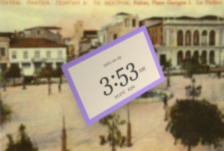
**3:53**
